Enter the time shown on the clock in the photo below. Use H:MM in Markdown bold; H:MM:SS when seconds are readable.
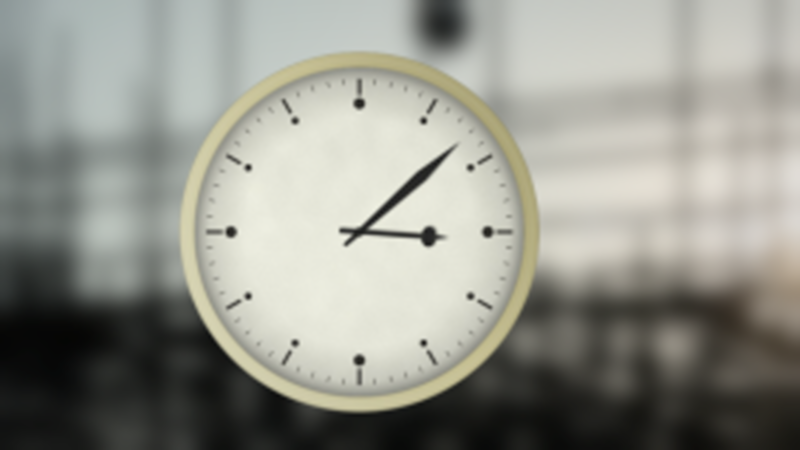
**3:08**
